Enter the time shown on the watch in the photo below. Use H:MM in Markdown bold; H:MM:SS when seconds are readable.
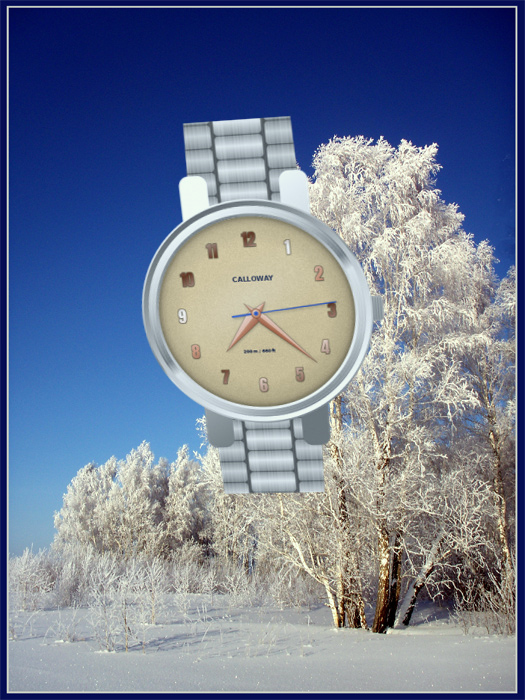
**7:22:14**
